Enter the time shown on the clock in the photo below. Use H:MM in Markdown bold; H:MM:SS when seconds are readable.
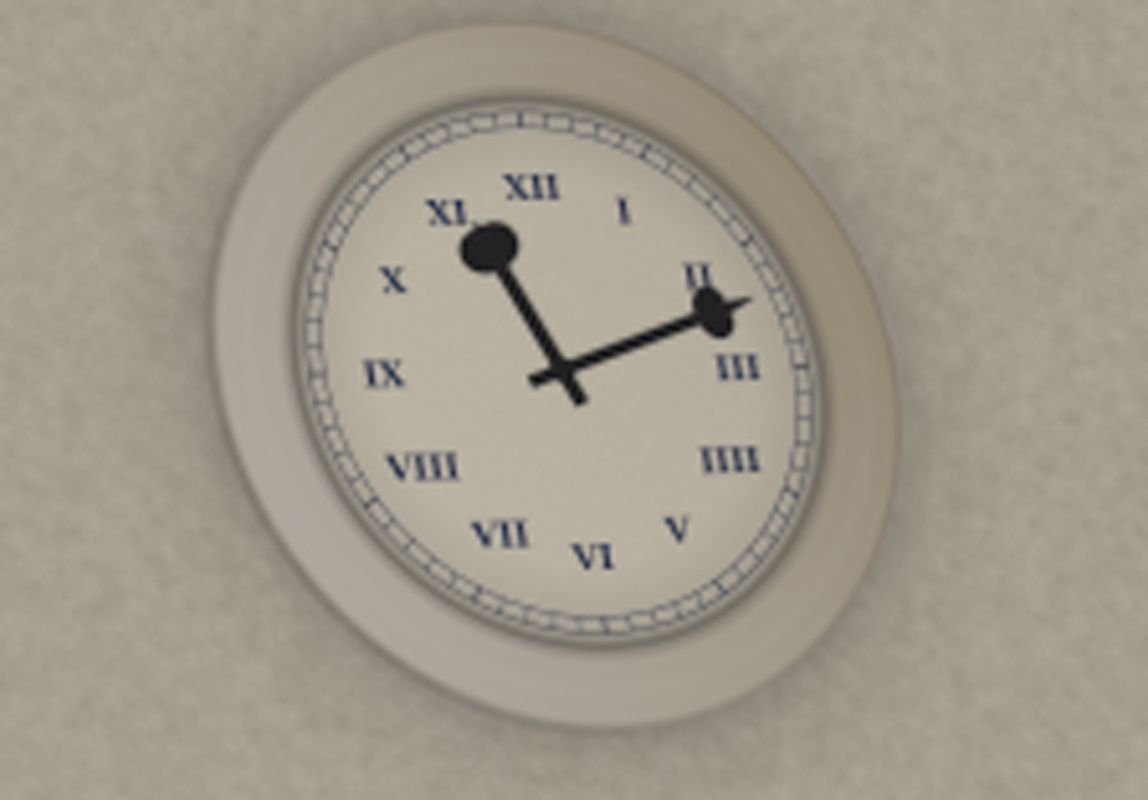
**11:12**
